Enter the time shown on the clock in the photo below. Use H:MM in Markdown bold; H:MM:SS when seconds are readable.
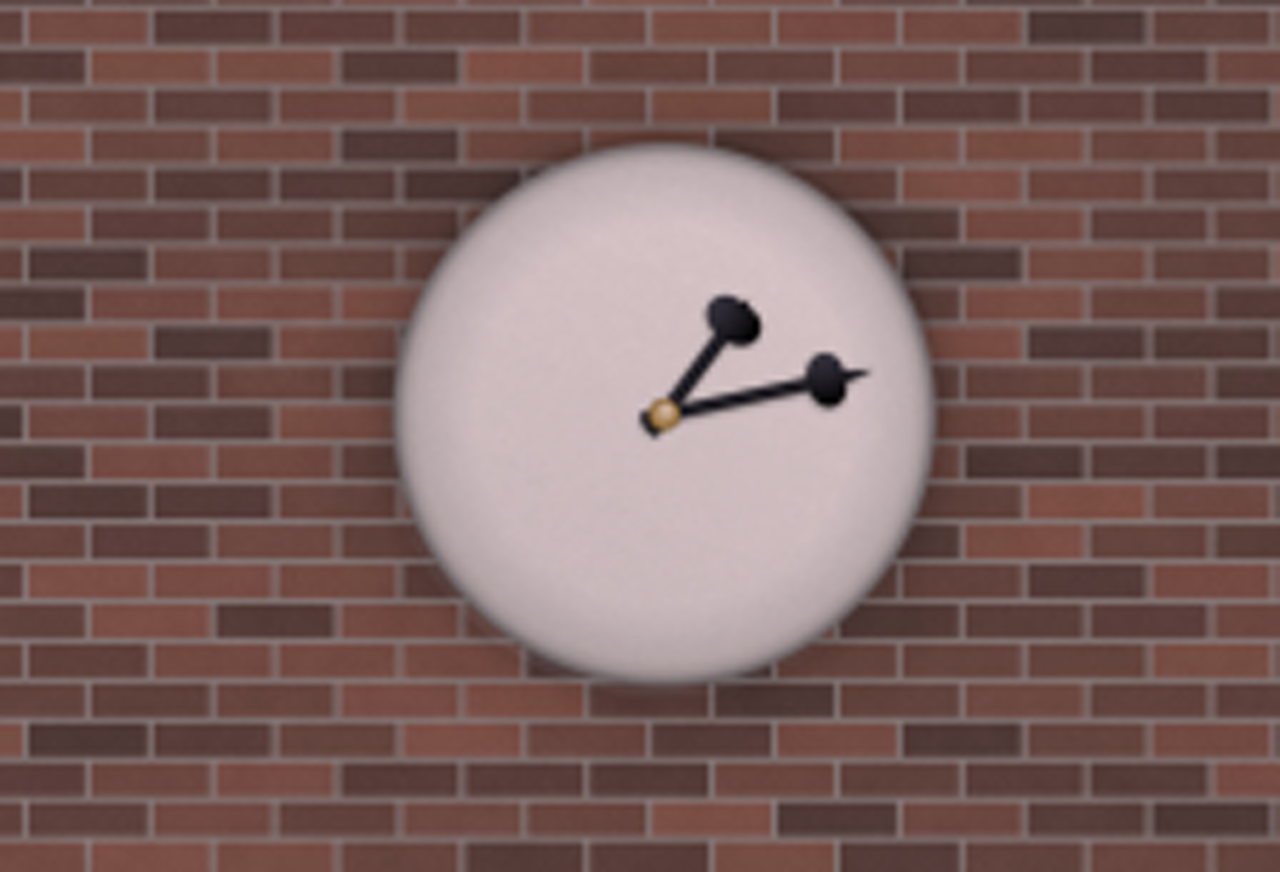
**1:13**
